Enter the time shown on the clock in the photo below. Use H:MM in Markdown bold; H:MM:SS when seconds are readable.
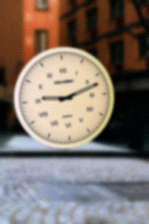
**9:12**
